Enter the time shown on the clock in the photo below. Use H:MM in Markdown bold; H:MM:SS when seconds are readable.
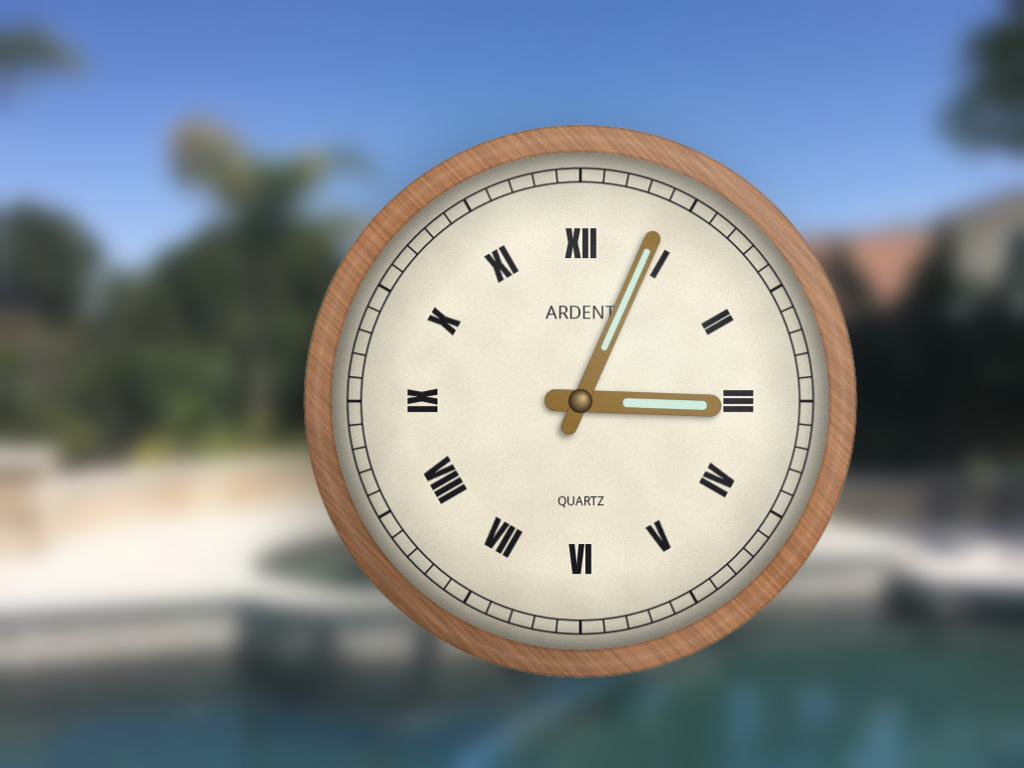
**3:04**
